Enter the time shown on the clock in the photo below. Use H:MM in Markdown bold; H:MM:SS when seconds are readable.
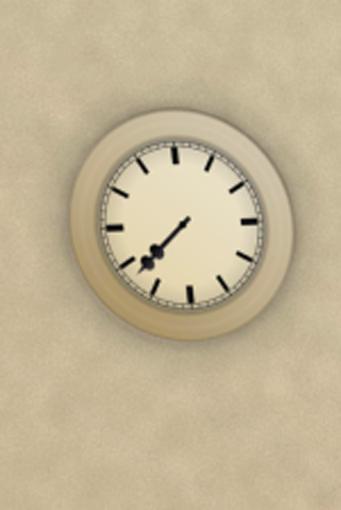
**7:38**
